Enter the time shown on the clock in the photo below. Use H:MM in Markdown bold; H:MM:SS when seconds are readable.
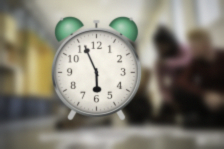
**5:56**
